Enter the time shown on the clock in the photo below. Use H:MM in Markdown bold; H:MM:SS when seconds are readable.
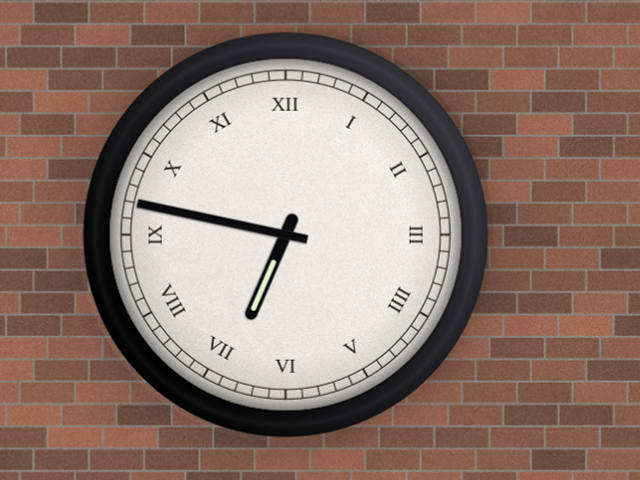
**6:47**
